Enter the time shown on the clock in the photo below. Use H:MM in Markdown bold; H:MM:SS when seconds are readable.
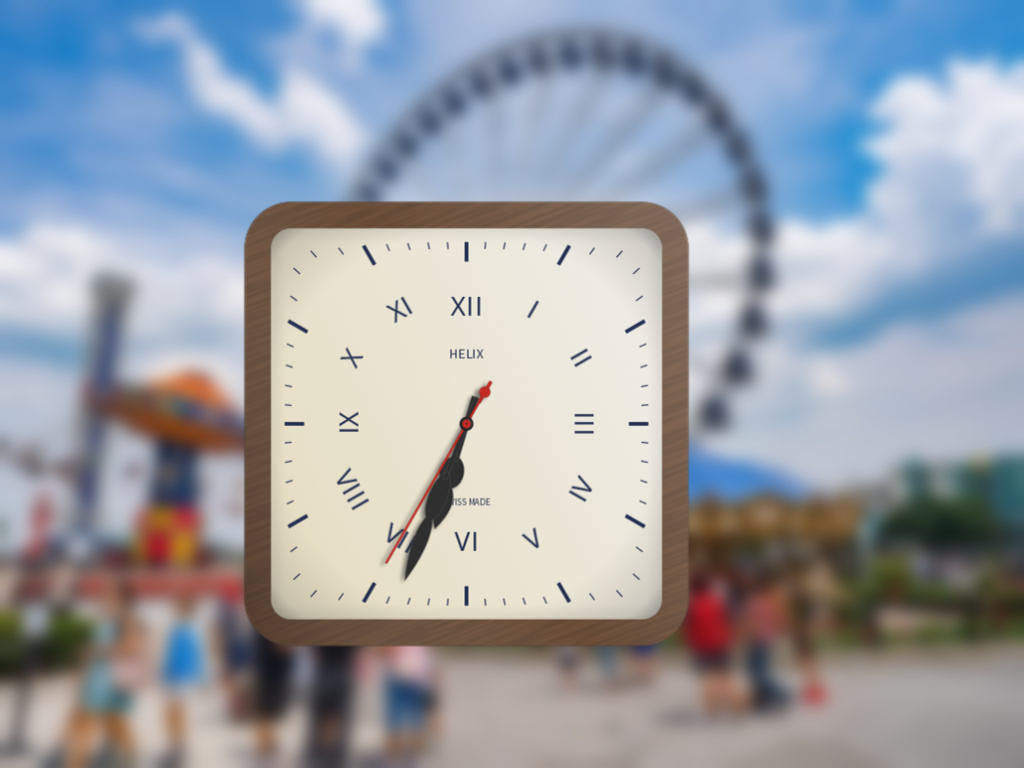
**6:33:35**
